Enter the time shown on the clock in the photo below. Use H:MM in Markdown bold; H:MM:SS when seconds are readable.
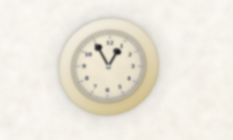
**12:55**
